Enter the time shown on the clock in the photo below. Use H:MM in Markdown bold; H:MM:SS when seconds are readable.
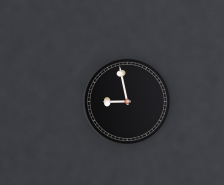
**8:58**
